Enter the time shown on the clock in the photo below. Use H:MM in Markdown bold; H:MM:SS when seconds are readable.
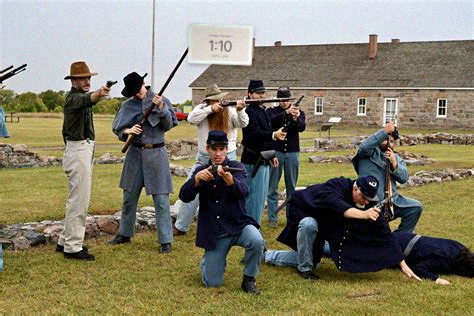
**1:10**
